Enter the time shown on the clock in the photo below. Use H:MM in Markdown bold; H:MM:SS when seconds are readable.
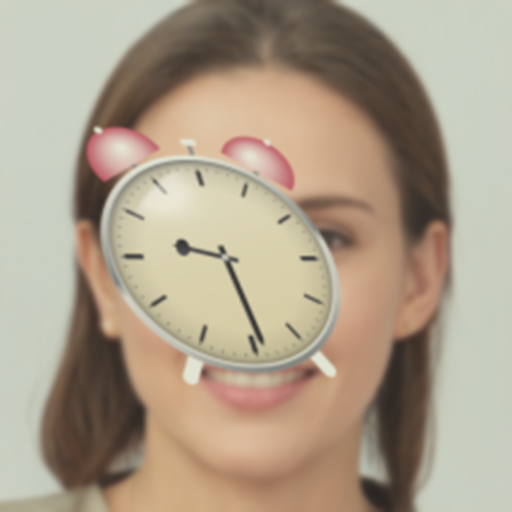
**9:29**
